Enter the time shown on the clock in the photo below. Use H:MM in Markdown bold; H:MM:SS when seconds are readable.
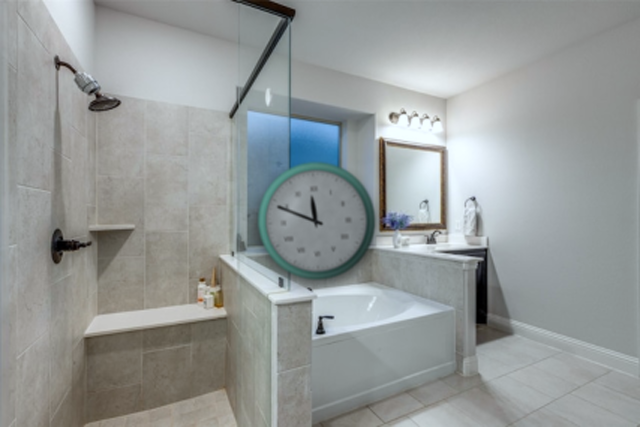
**11:49**
